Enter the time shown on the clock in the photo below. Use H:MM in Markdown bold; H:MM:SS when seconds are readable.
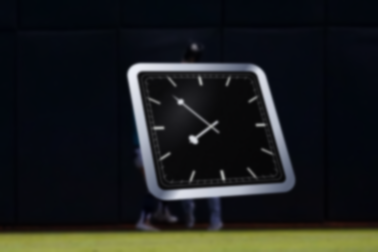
**7:53**
